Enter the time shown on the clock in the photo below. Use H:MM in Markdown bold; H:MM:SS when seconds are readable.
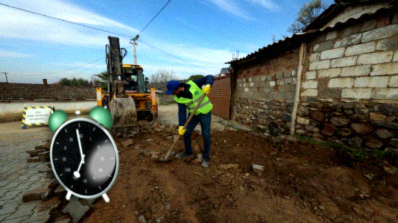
**6:59**
